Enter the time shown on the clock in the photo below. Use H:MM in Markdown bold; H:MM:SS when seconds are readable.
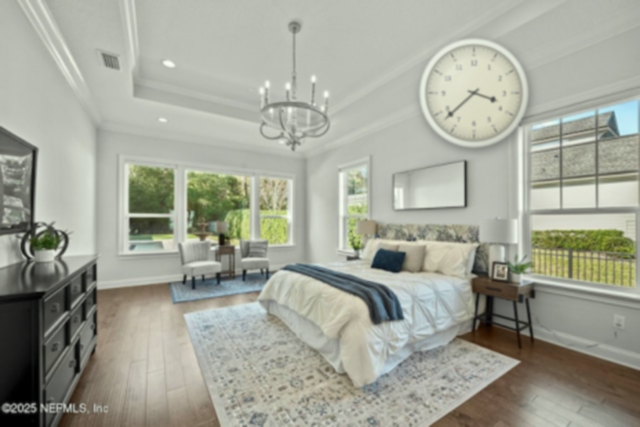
**3:38**
